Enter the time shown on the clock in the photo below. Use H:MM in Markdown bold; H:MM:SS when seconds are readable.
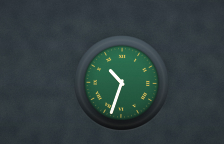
**10:33**
